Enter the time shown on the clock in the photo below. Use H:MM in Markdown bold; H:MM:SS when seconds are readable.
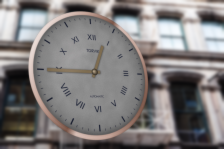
**12:45**
